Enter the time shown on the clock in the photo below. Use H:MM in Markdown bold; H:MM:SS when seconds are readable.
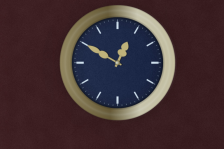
**12:50**
